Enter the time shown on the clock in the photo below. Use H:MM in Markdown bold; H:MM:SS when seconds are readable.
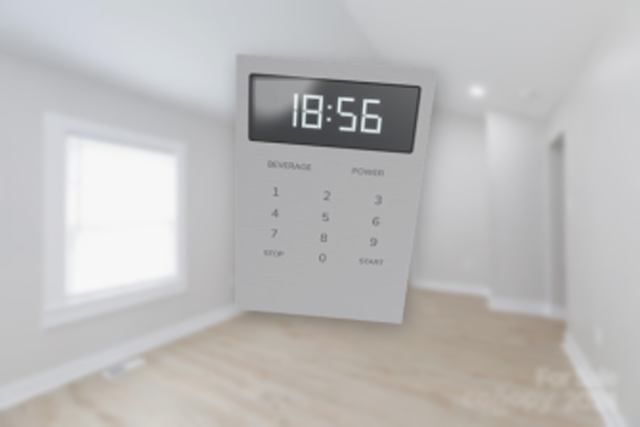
**18:56**
